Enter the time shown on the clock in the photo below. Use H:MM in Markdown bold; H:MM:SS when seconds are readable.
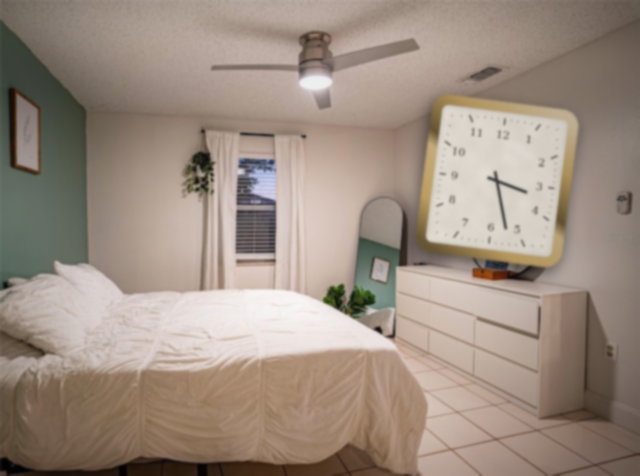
**3:27**
